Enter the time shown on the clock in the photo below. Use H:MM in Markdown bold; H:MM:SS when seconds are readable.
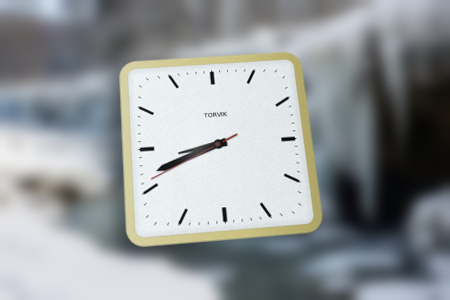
**8:41:41**
